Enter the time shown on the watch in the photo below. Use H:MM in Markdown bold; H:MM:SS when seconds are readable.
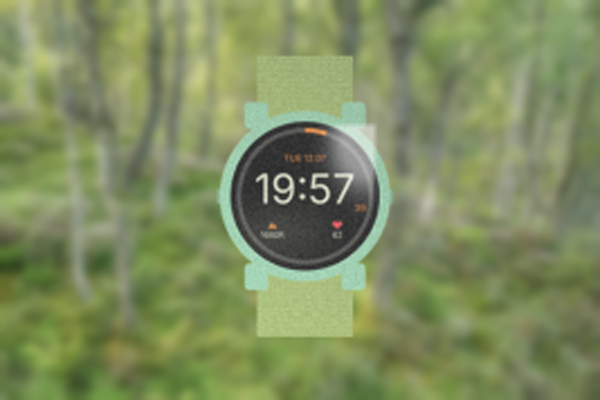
**19:57**
